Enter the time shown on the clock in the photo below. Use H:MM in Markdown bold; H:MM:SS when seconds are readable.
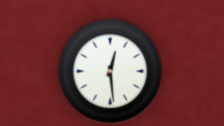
**12:29**
